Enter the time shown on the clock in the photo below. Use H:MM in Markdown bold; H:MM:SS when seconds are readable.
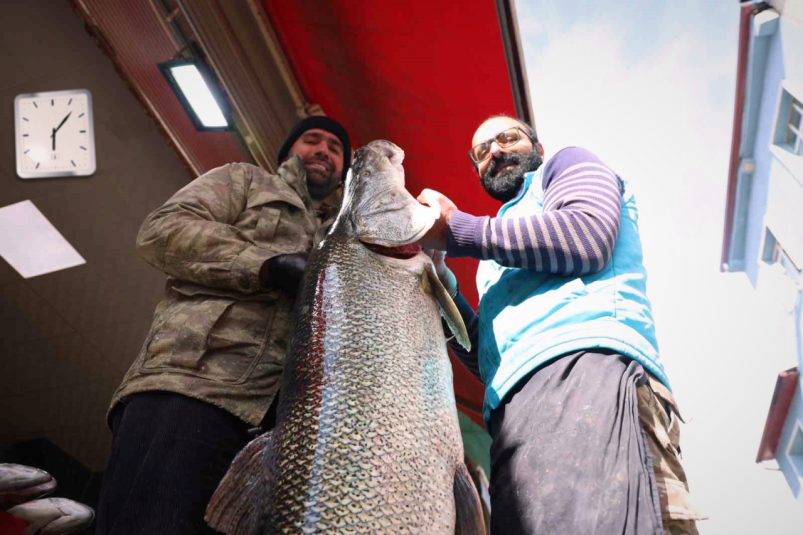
**6:07**
